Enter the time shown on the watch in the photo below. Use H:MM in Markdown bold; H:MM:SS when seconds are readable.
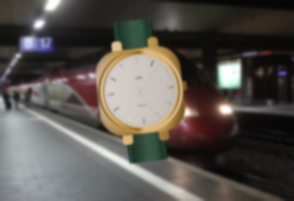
**5:07**
